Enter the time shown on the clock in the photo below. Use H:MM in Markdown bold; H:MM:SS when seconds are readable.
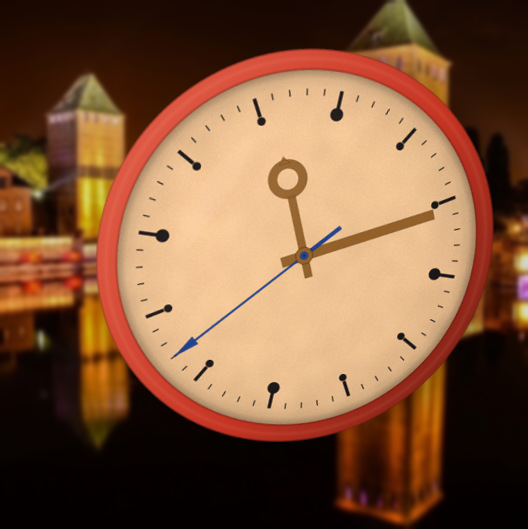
**11:10:37**
